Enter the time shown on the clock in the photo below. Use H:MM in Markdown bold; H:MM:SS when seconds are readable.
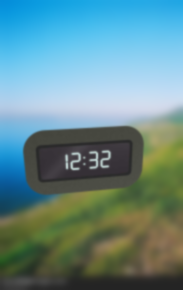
**12:32**
